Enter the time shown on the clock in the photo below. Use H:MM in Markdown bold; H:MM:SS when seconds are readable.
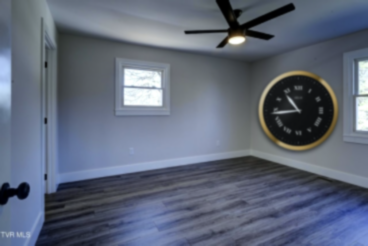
**10:44**
